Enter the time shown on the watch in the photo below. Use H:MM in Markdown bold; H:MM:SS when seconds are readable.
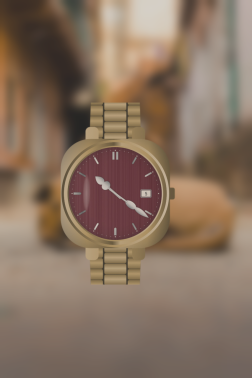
**10:21**
